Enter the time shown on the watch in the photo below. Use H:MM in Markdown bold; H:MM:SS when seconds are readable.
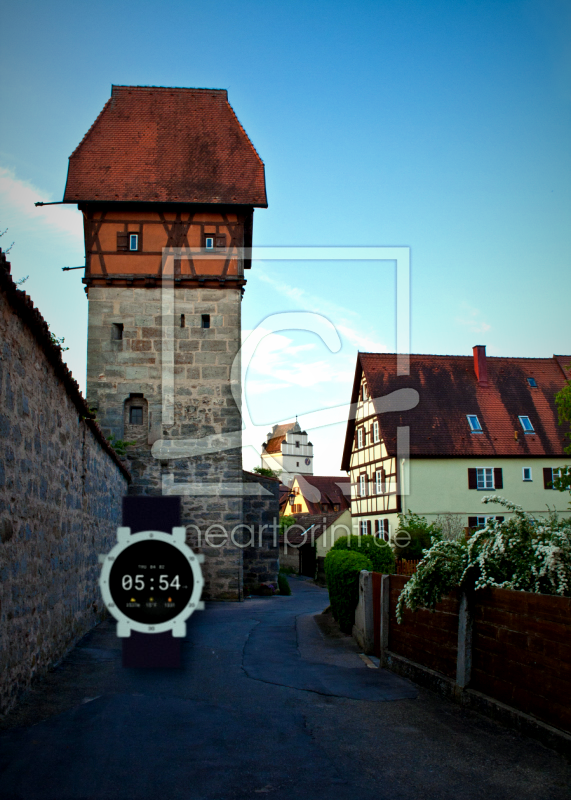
**5:54**
